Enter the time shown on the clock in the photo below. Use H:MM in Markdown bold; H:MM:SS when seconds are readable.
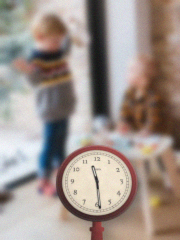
**11:29**
